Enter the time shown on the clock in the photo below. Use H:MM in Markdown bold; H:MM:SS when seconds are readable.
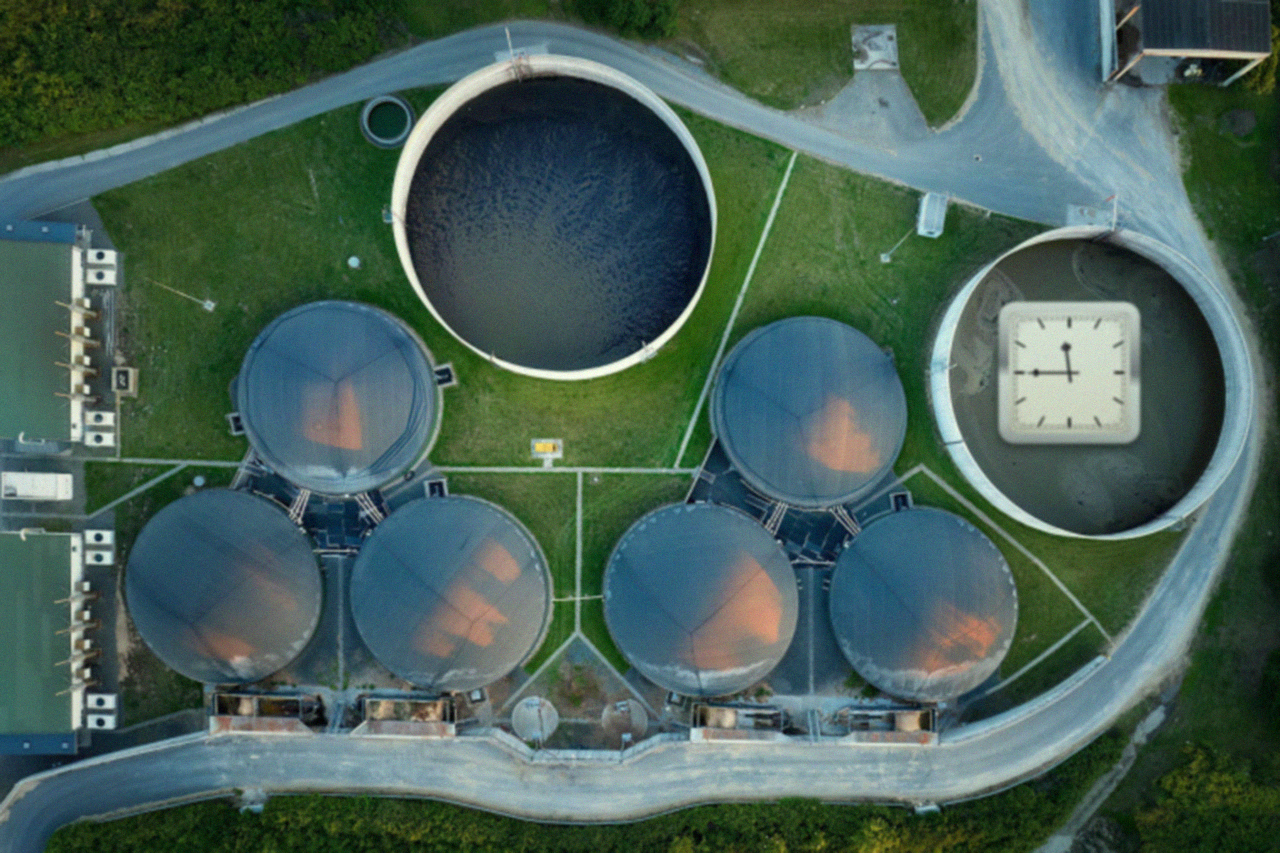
**11:45**
